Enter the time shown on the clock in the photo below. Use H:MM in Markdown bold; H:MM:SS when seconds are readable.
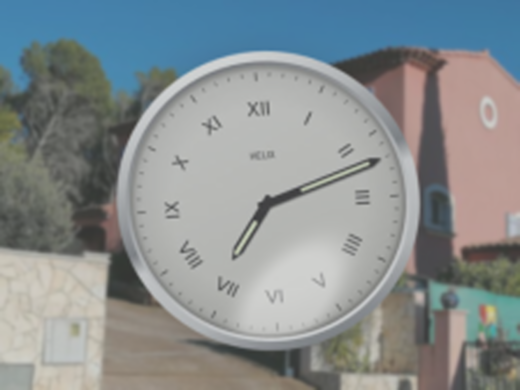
**7:12**
